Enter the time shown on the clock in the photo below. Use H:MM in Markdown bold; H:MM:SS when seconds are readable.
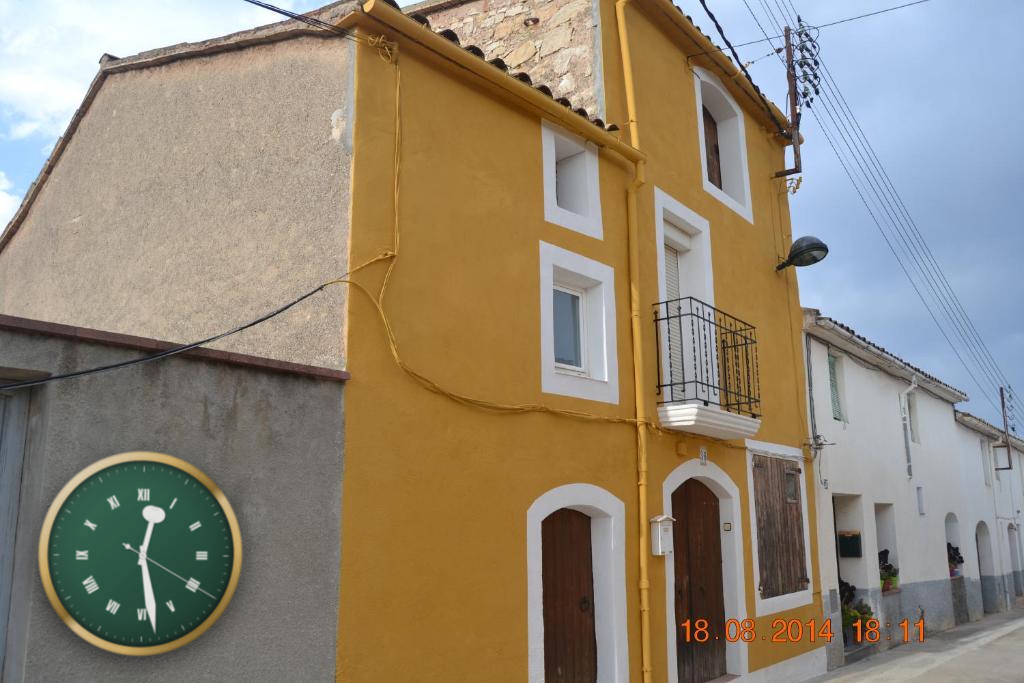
**12:28:20**
